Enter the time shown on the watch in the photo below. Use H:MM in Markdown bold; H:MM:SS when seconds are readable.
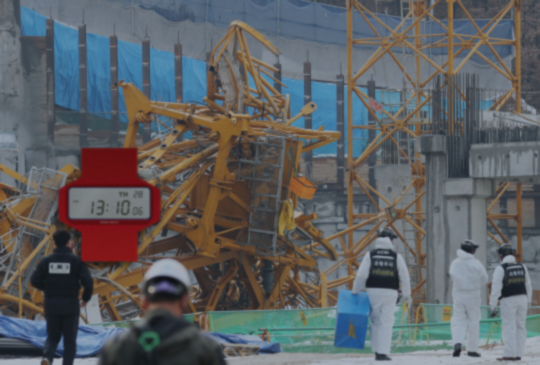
**13:10**
